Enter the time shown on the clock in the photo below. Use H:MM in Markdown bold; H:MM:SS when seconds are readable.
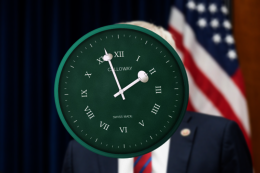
**1:57**
